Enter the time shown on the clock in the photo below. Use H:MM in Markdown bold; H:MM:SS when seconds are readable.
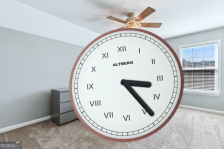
**3:24**
